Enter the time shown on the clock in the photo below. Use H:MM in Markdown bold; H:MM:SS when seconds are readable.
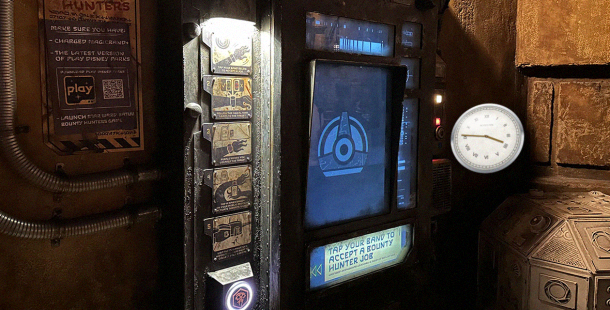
**3:46**
